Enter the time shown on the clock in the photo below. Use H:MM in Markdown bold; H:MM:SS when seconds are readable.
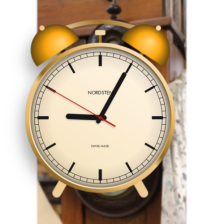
**9:04:50**
